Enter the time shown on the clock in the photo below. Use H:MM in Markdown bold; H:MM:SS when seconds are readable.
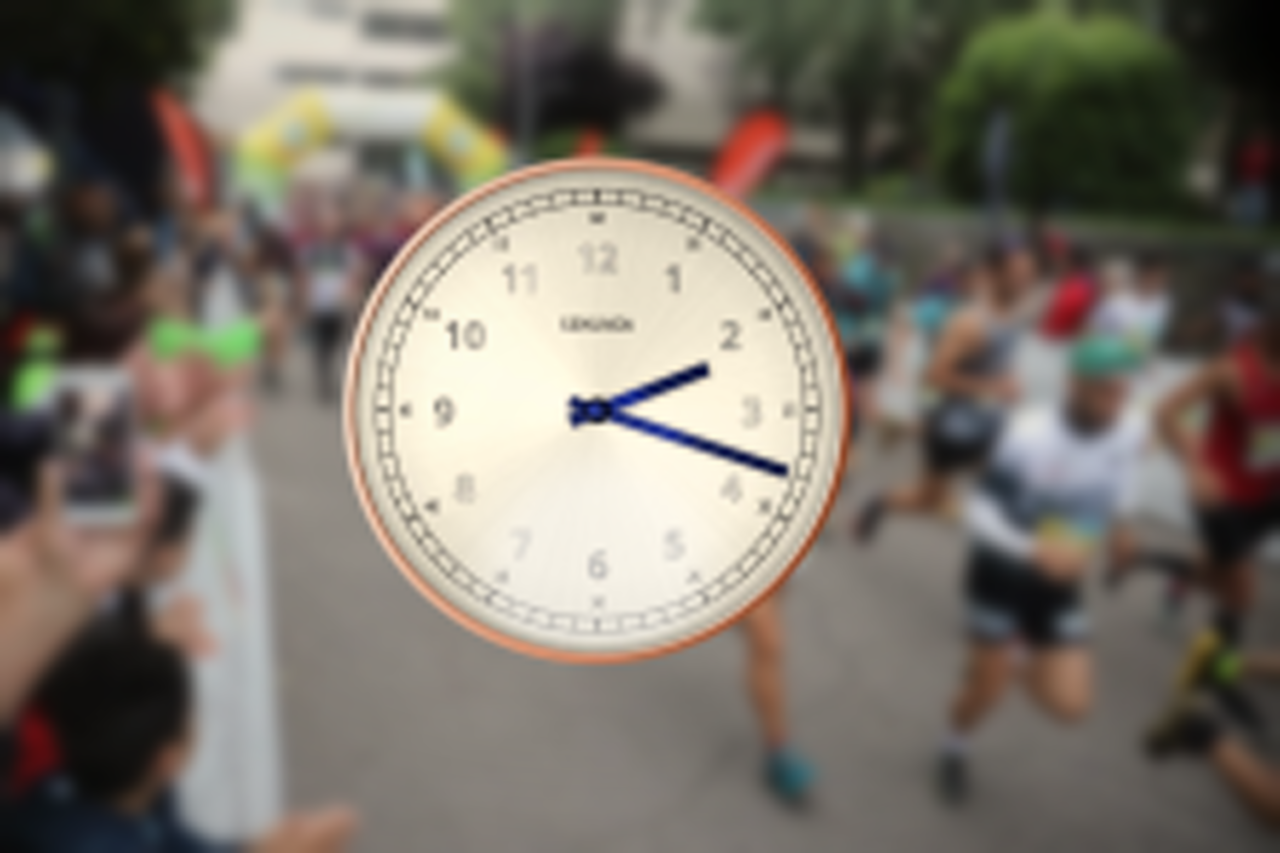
**2:18**
